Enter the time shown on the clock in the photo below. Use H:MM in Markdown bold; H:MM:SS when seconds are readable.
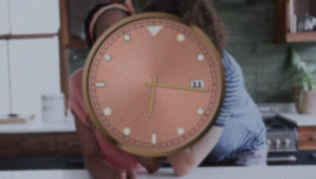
**6:16**
